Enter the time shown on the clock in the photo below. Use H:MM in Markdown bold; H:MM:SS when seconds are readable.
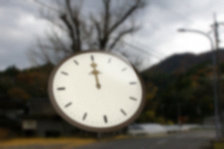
**12:00**
